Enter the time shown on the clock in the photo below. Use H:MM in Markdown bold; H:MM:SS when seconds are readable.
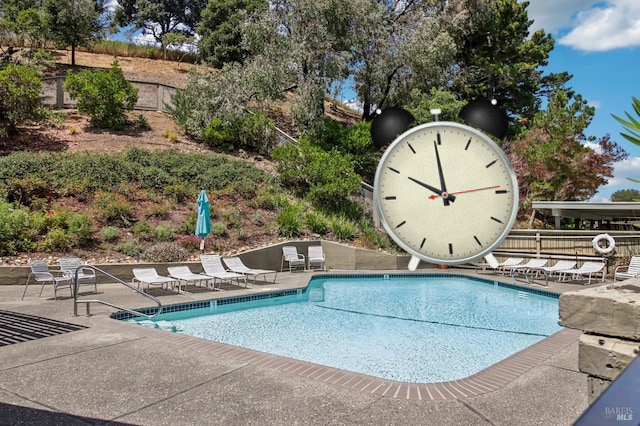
**9:59:14**
